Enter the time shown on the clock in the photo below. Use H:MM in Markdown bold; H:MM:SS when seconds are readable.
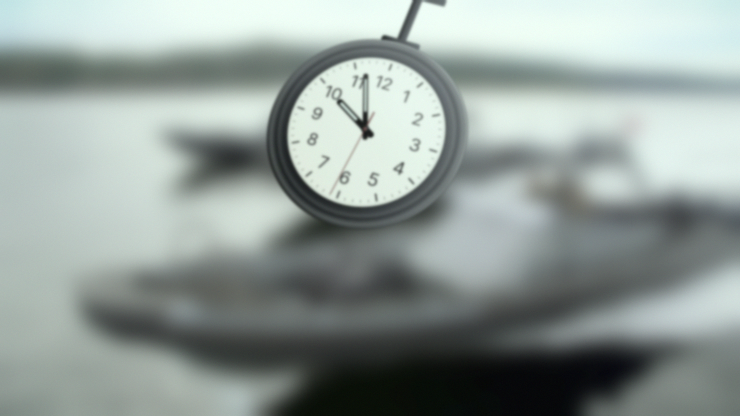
**9:56:31**
